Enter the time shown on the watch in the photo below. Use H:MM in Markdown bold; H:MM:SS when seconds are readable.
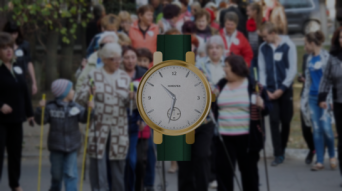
**10:32**
